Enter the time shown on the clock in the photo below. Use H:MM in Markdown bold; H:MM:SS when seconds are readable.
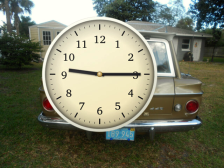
**9:15**
